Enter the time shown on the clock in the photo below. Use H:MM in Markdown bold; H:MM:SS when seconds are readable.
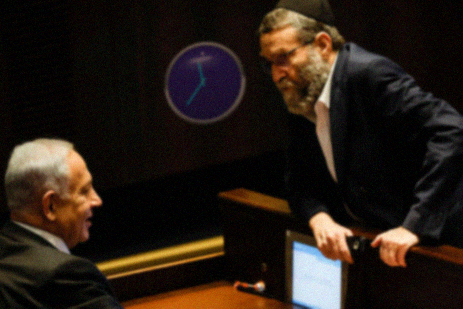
**11:36**
